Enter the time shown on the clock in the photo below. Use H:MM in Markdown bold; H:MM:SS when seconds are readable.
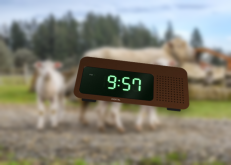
**9:57**
